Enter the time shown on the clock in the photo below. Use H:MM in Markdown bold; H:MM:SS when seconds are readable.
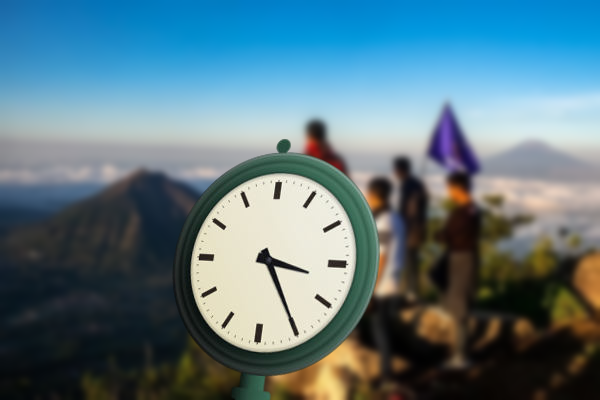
**3:25**
